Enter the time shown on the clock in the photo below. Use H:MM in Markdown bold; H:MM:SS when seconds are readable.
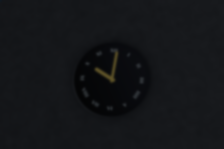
**10:01**
